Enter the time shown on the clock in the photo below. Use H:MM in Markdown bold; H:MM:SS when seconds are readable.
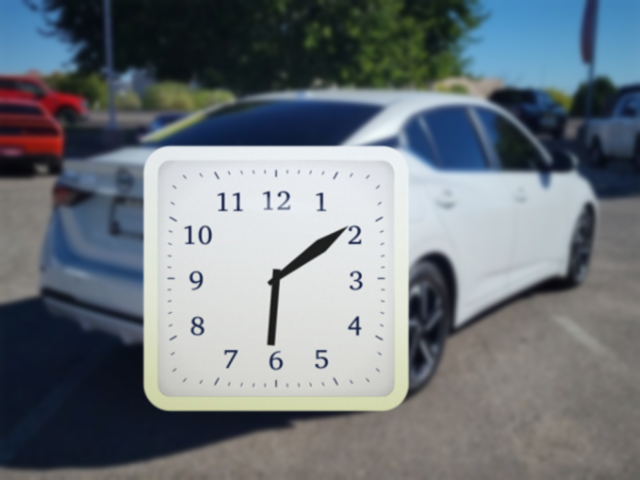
**6:09**
